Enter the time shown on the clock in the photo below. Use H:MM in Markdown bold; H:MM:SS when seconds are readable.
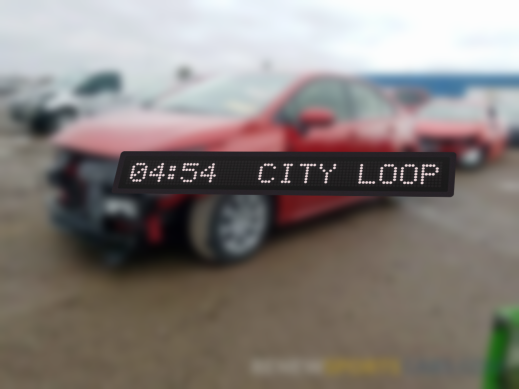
**4:54**
